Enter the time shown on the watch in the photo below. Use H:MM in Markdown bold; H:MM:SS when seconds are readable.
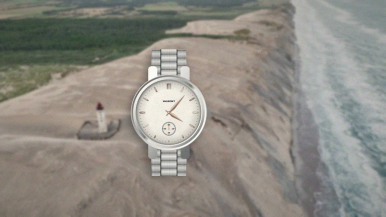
**4:07**
